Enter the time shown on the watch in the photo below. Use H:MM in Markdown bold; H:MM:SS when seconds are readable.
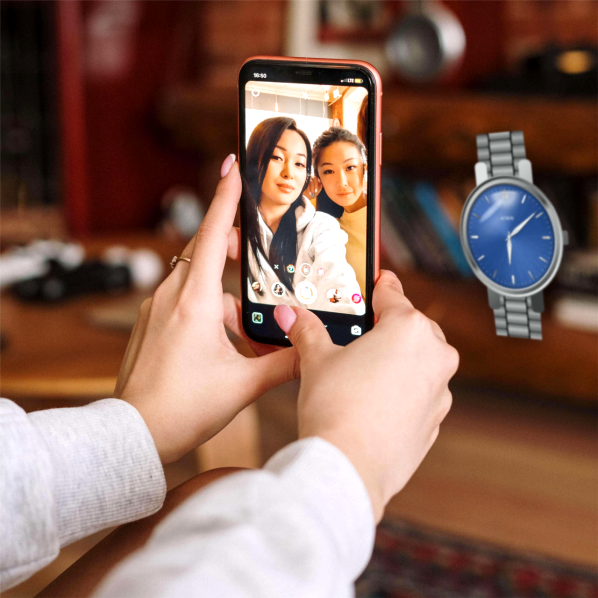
**6:09**
